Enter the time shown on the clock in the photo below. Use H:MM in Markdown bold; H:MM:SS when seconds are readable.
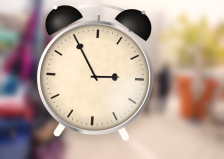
**2:55**
